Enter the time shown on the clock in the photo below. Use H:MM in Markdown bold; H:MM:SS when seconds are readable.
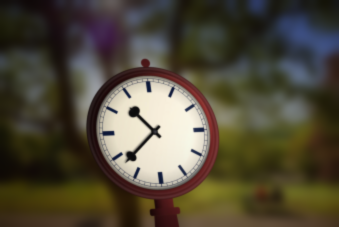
**10:38**
